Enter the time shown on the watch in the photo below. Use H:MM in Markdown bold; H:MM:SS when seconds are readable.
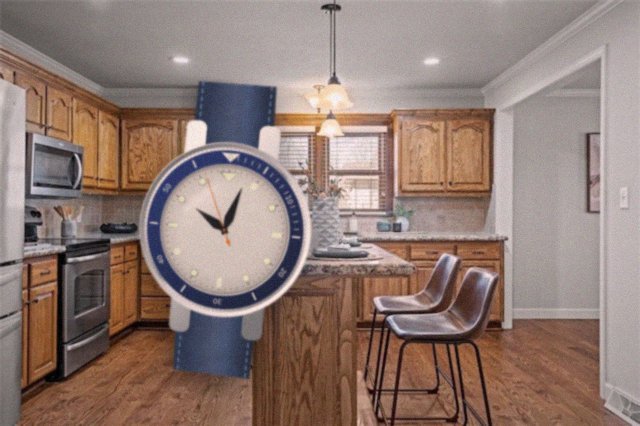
**10:02:56**
